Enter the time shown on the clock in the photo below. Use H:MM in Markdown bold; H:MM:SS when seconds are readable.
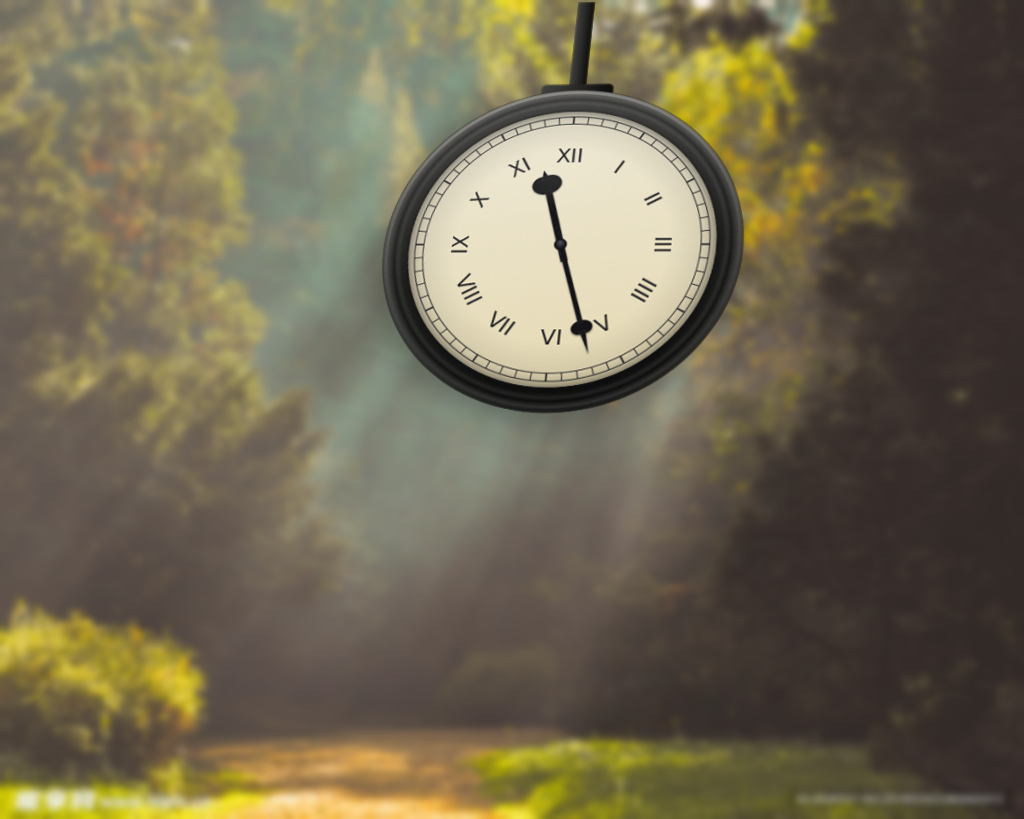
**11:27**
